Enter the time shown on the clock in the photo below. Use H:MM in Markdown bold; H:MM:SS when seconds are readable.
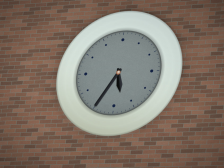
**5:35**
